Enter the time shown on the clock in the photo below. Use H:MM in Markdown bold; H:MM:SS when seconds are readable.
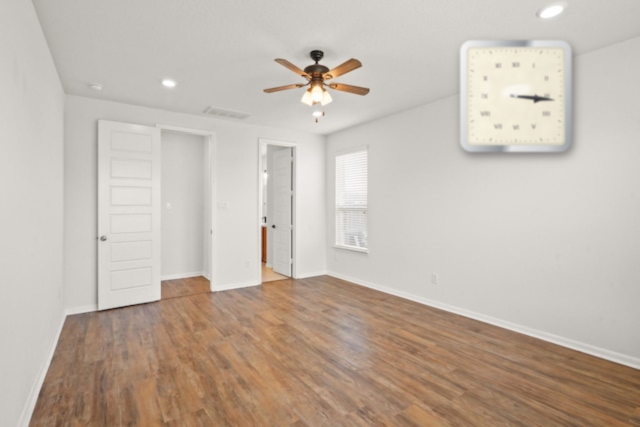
**3:16**
